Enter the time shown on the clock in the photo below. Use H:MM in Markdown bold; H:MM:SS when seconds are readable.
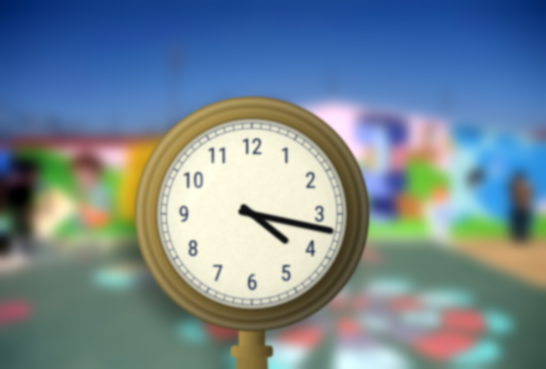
**4:17**
